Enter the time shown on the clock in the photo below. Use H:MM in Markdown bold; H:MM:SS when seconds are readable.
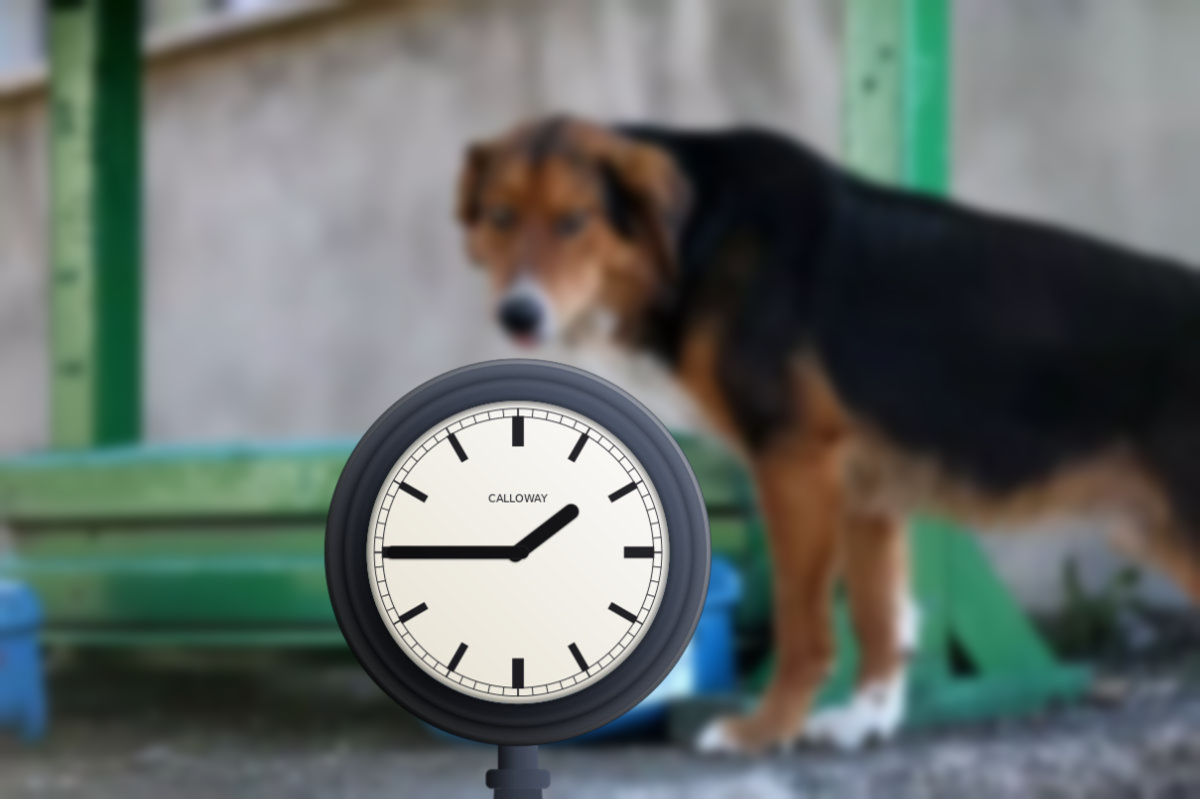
**1:45**
